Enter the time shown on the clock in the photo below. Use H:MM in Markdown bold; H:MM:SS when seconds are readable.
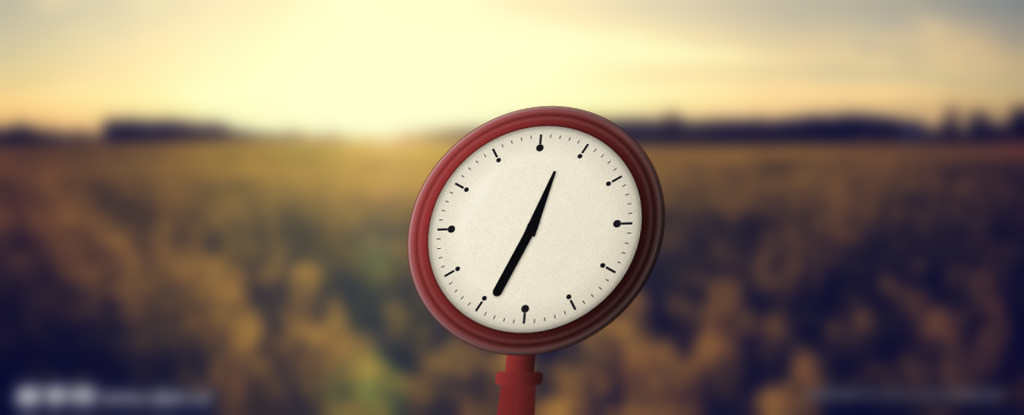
**12:34**
